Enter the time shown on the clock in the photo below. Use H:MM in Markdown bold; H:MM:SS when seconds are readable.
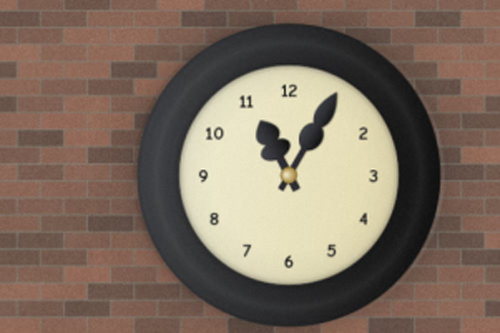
**11:05**
